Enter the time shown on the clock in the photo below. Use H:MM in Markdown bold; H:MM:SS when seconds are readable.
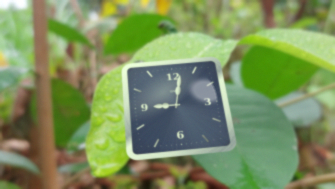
**9:02**
